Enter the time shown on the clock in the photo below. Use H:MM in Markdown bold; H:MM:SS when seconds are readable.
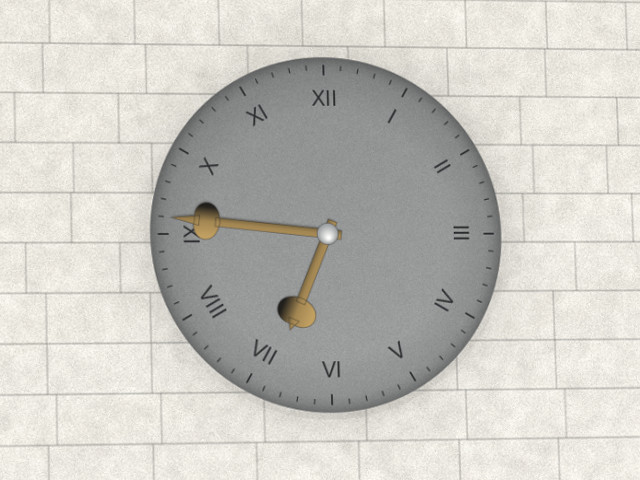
**6:46**
